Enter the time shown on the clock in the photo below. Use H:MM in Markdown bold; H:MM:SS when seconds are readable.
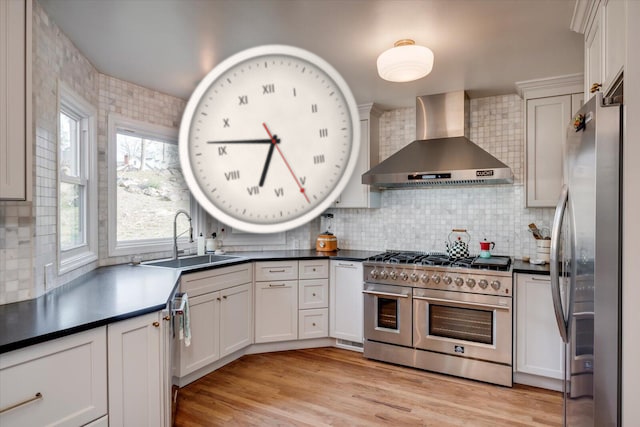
**6:46:26**
